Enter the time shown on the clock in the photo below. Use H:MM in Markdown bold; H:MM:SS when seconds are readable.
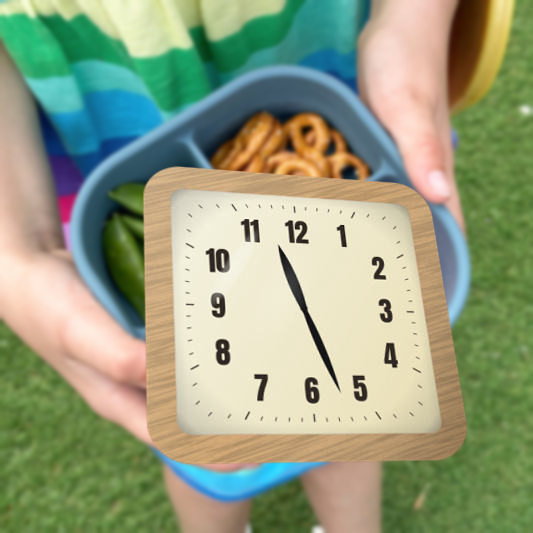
**11:27**
